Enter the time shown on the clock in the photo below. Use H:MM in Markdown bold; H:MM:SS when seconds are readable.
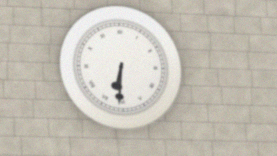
**6:31**
